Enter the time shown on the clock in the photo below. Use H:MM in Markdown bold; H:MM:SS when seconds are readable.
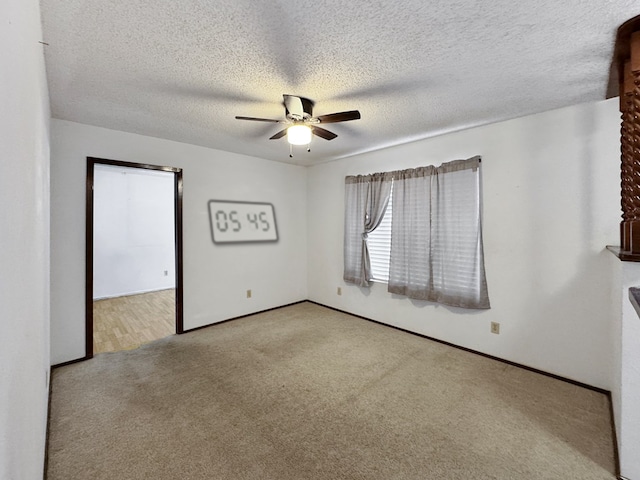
**5:45**
